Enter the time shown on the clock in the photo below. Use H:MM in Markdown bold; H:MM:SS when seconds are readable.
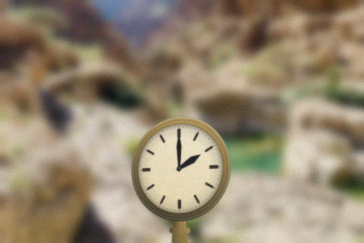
**2:00**
